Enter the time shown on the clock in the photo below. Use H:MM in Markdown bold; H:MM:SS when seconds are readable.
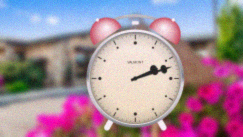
**2:12**
